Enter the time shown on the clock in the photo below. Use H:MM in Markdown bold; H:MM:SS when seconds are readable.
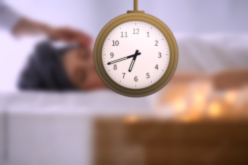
**6:42**
